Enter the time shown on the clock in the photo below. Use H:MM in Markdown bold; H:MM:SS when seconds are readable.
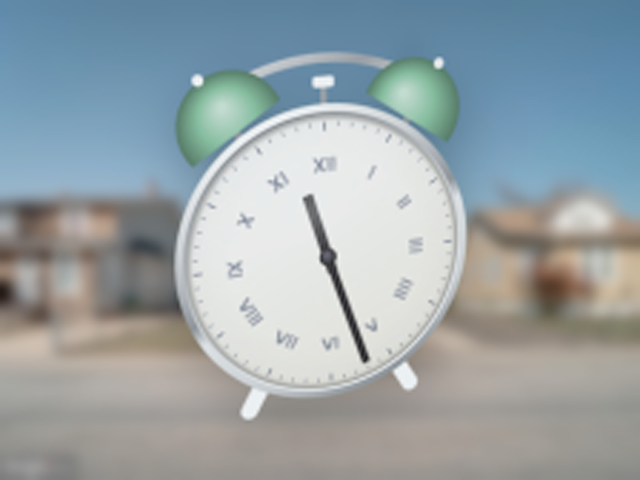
**11:27**
